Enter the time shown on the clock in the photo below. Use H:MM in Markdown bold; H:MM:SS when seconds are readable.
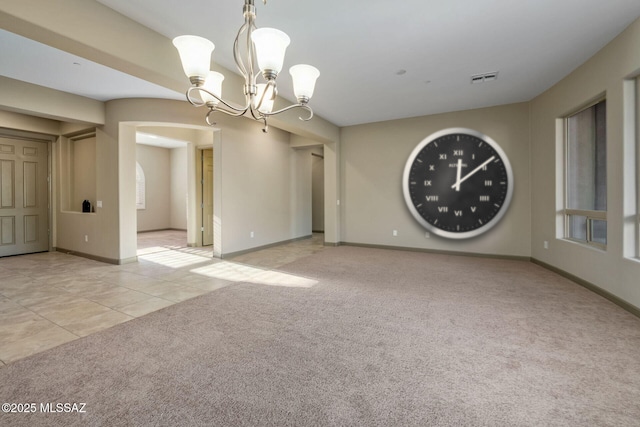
**12:09**
